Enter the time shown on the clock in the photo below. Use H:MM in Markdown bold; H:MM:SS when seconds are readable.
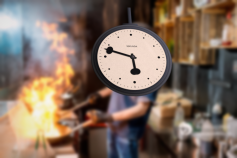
**5:48**
